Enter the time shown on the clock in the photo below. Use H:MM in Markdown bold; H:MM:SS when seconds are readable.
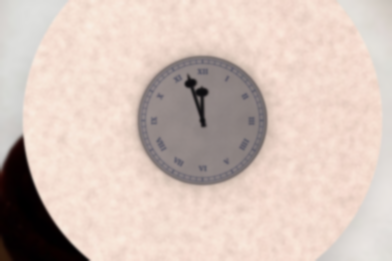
**11:57**
